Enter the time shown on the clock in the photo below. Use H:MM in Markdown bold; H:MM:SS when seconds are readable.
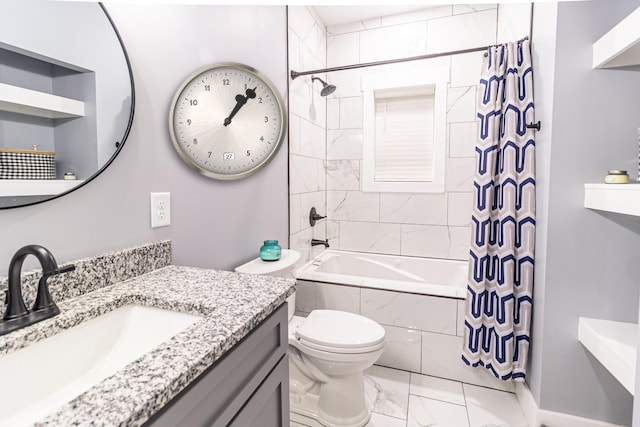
**1:07**
